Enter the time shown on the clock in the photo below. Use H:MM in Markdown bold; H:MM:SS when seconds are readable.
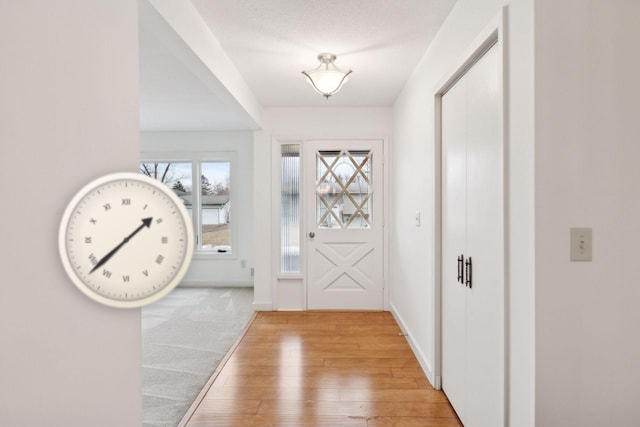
**1:38**
